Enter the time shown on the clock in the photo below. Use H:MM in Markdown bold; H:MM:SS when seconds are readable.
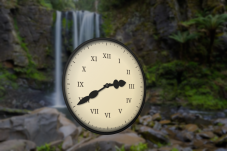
**2:40**
